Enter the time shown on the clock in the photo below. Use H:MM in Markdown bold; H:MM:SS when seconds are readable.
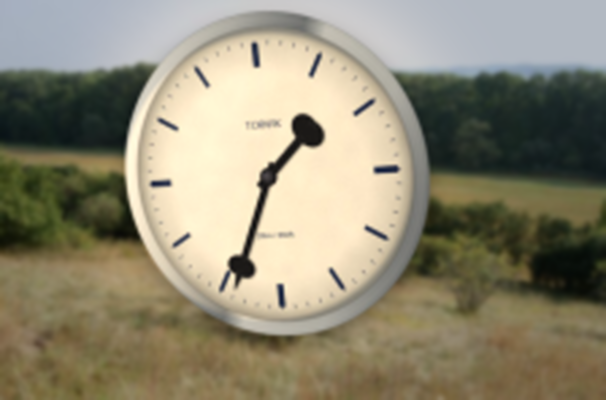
**1:34**
